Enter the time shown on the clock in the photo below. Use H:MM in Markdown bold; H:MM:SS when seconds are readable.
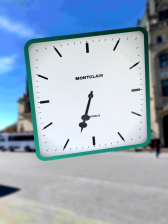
**6:33**
